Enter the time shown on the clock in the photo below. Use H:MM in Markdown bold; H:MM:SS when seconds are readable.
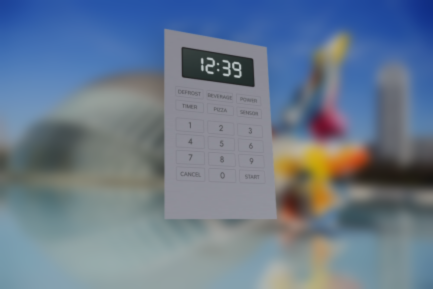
**12:39**
